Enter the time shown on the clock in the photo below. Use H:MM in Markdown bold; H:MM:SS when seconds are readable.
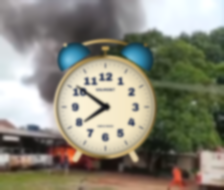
**7:51**
